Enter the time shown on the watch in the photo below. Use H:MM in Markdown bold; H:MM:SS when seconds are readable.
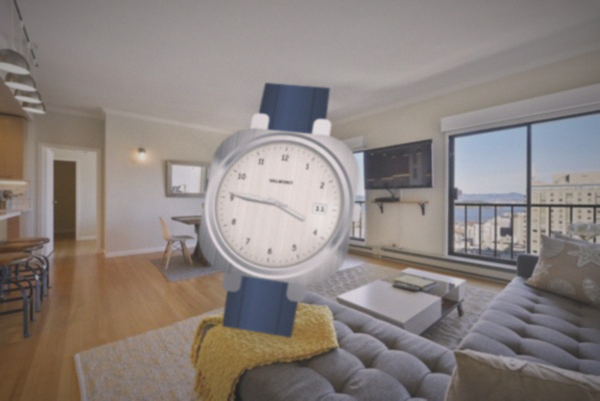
**3:46**
